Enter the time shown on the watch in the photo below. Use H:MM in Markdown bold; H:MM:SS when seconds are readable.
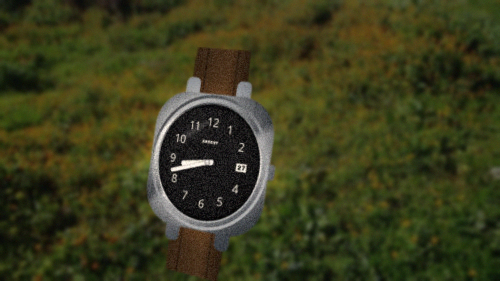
**8:42**
